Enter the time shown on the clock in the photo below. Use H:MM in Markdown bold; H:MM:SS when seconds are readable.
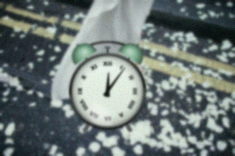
**12:06**
